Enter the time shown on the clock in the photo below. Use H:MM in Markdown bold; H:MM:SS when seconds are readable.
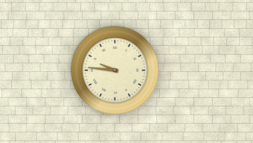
**9:46**
